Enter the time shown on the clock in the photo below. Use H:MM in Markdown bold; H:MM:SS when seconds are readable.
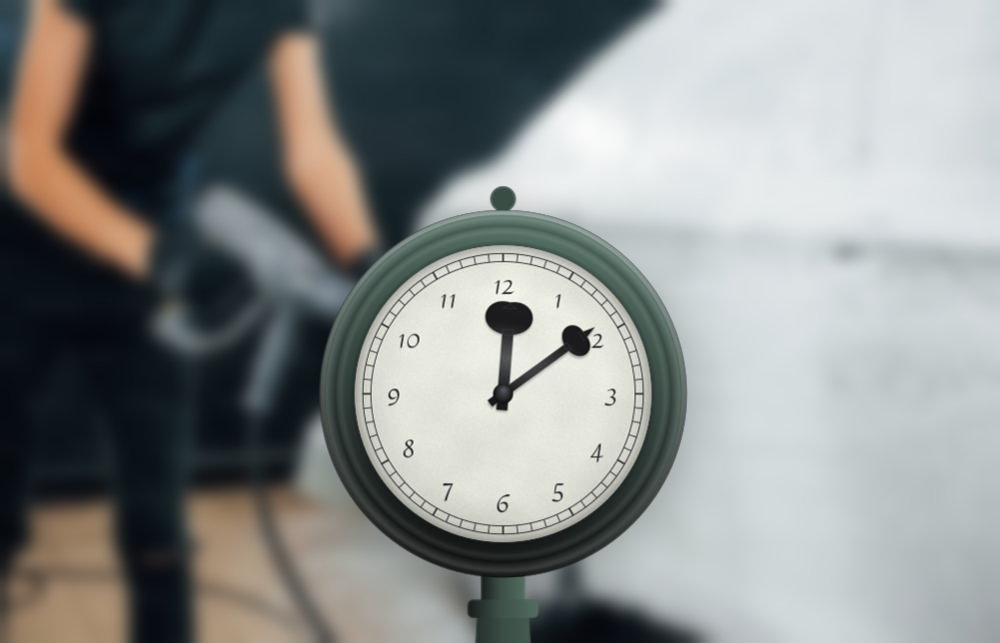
**12:09**
